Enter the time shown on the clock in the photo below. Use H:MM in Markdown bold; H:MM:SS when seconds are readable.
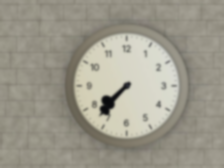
**7:37**
